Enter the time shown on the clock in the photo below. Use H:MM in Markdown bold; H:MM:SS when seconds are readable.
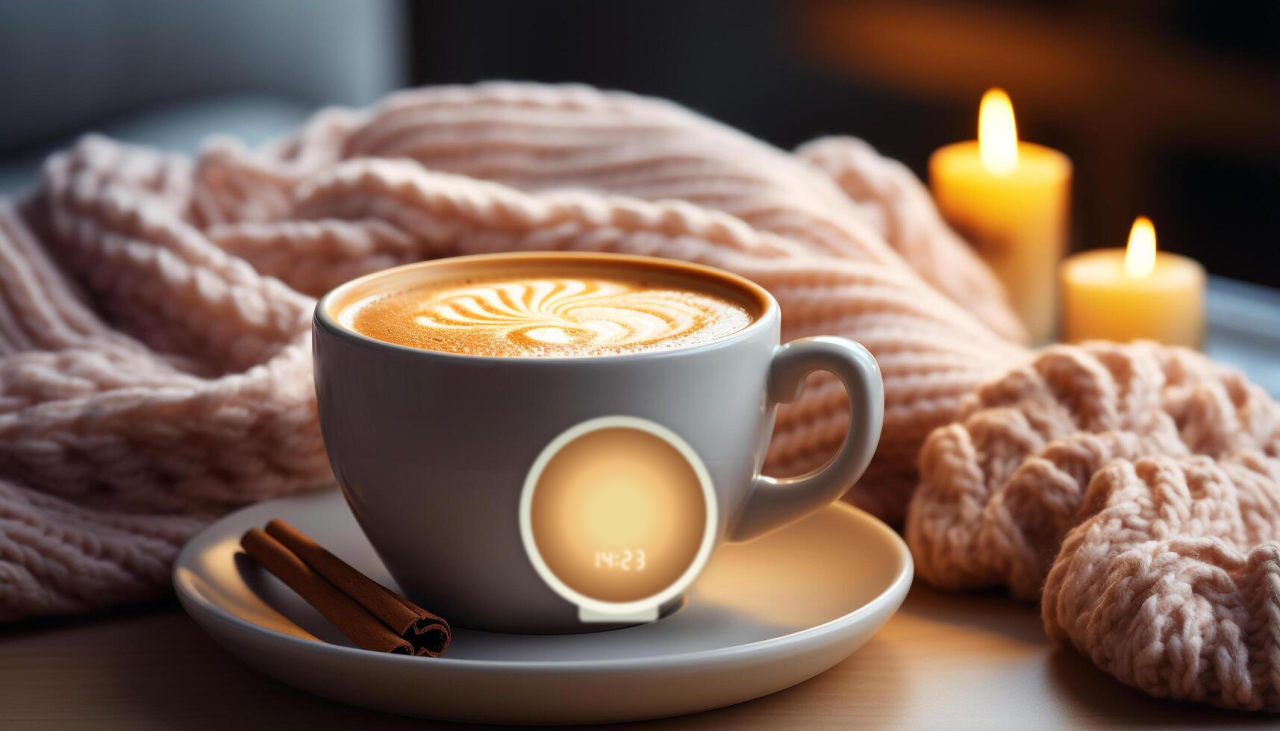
**14:23**
